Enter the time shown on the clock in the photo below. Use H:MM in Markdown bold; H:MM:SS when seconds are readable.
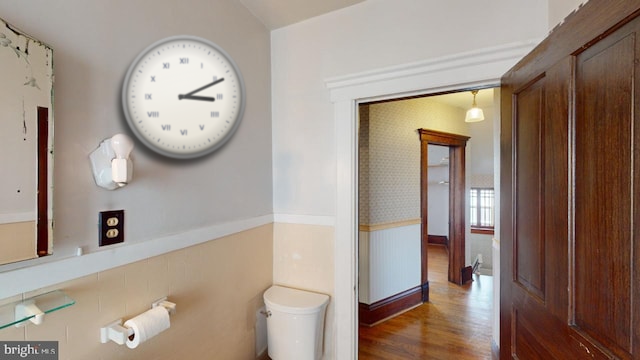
**3:11**
